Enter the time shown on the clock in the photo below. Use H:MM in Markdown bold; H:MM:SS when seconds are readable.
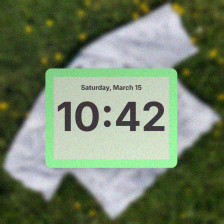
**10:42**
